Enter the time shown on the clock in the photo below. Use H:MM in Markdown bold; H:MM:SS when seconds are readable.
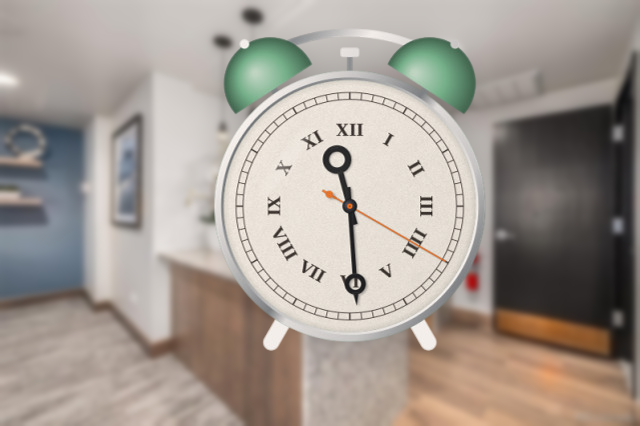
**11:29:20**
